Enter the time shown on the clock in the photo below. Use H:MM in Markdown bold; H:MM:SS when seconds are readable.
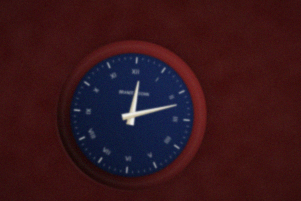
**12:12**
